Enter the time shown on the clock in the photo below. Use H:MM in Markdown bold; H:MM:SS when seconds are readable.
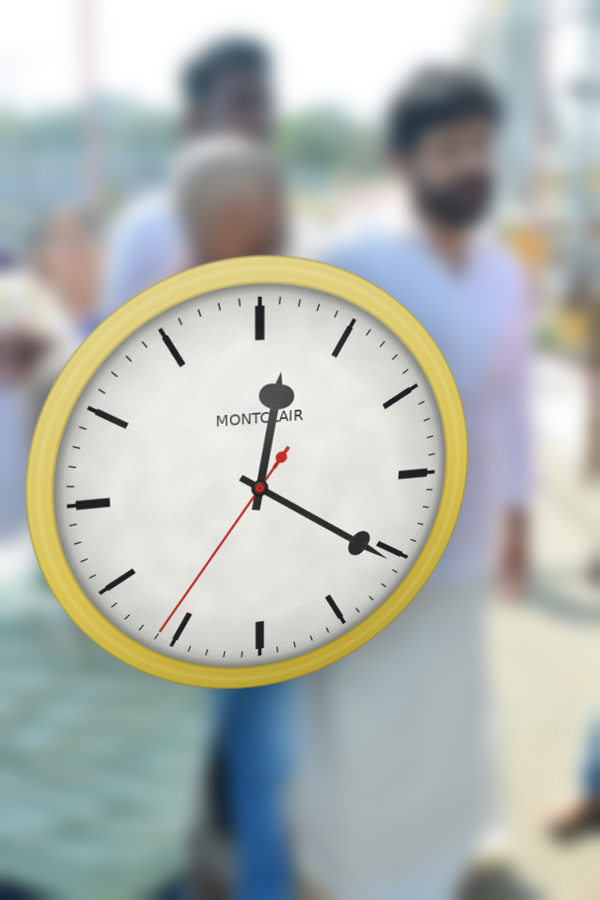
**12:20:36**
